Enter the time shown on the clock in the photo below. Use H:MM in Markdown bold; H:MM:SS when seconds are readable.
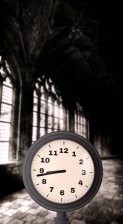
**8:43**
